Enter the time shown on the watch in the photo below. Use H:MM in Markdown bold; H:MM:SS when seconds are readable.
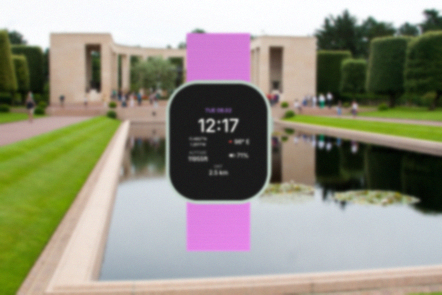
**12:17**
